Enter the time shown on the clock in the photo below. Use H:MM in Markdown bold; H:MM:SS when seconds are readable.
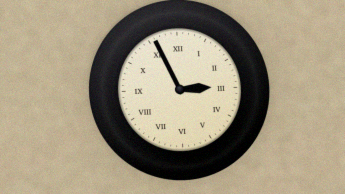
**2:56**
